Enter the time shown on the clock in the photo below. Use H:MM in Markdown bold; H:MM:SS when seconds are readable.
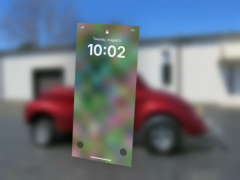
**10:02**
